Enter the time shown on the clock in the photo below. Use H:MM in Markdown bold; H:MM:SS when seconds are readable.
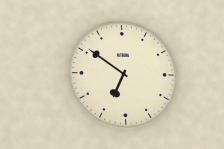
**6:51**
